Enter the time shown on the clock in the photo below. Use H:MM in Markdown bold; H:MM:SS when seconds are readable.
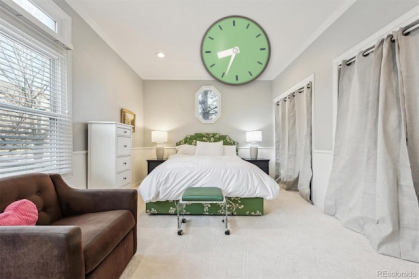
**8:34**
